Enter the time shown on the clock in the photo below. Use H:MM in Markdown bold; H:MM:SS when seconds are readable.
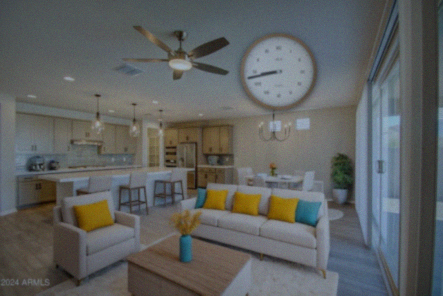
**8:43**
